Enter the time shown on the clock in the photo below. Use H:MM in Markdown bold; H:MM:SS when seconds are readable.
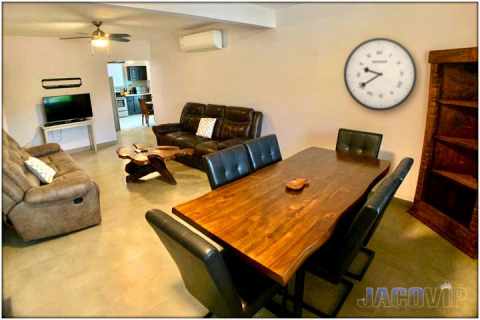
**9:40**
